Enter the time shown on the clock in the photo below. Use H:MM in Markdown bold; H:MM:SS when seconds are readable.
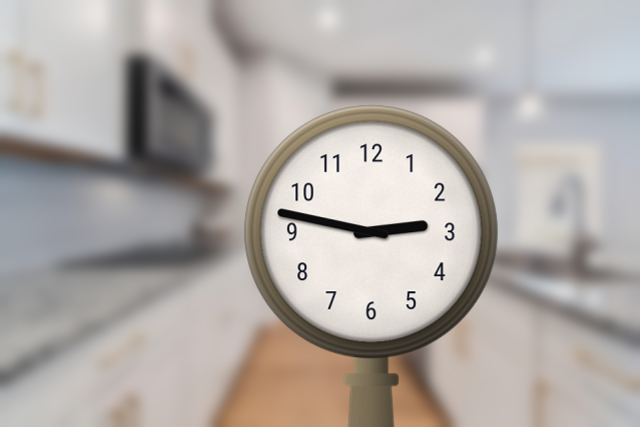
**2:47**
